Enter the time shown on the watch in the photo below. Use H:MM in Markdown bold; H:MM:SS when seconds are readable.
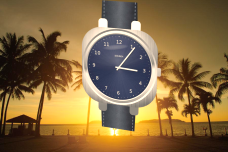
**3:06**
